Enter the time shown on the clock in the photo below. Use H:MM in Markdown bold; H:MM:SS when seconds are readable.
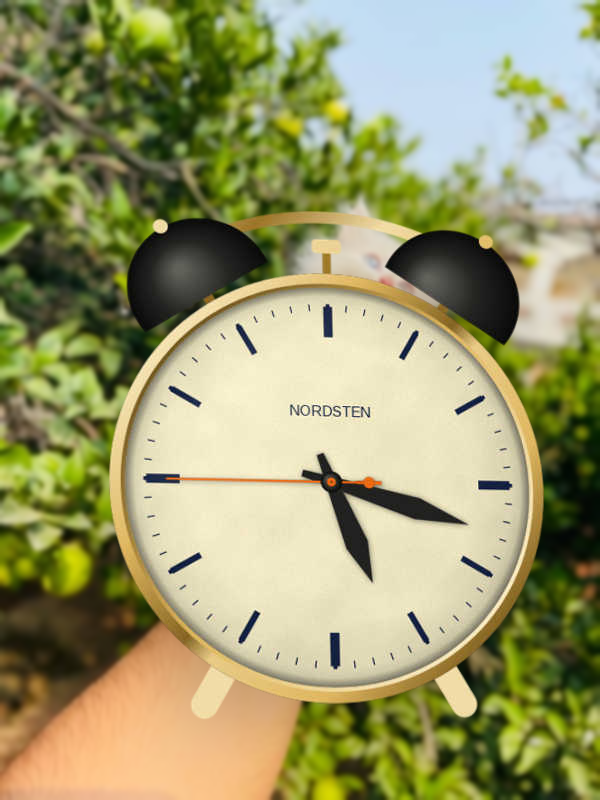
**5:17:45**
